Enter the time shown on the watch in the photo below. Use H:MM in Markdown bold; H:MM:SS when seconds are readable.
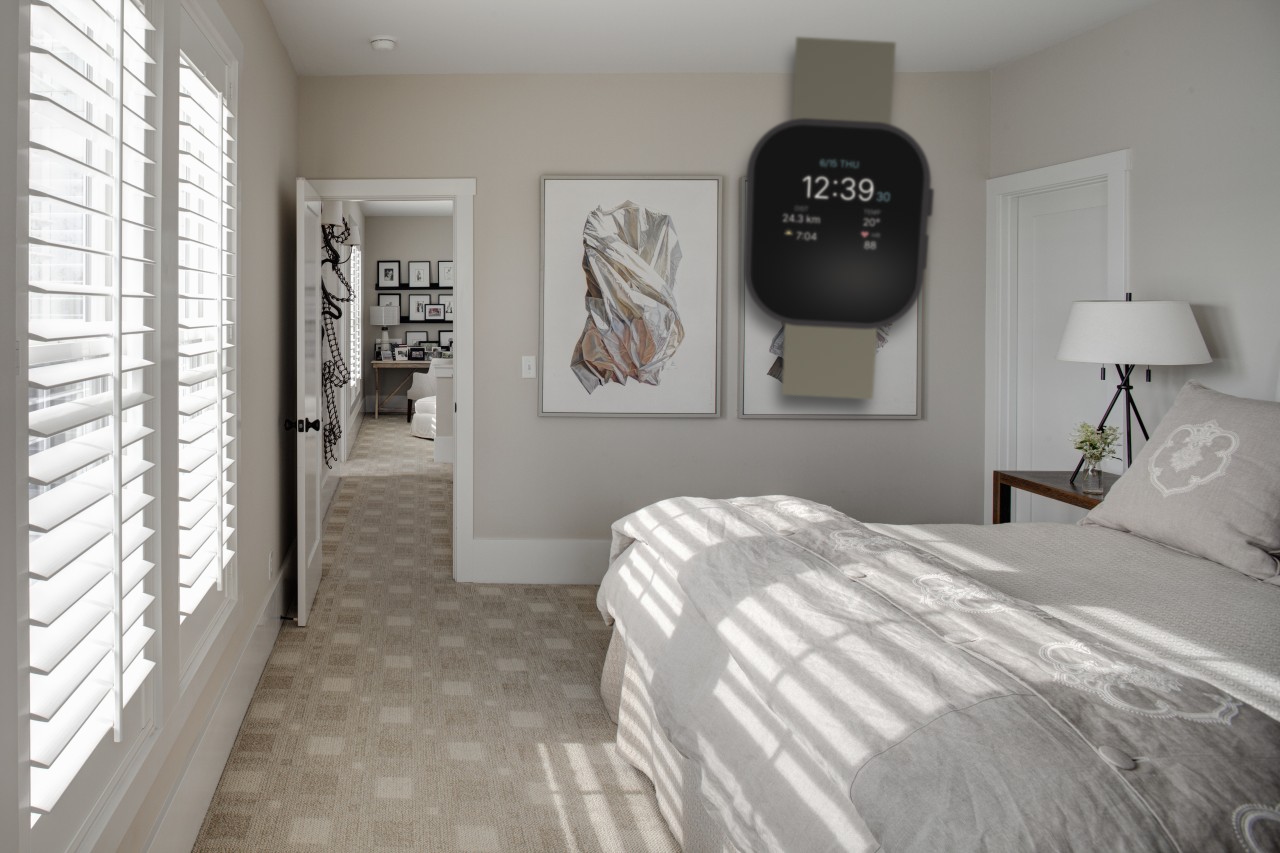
**12:39:30**
